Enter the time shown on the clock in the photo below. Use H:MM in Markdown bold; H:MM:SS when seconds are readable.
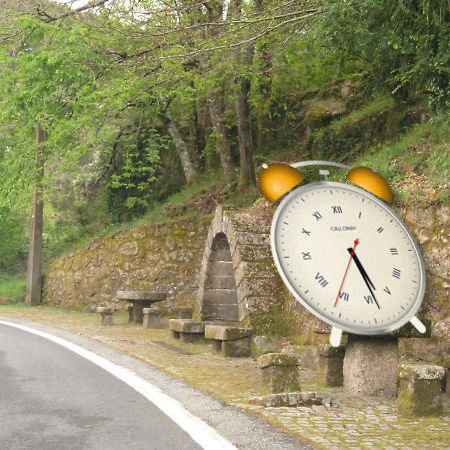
**5:28:36**
